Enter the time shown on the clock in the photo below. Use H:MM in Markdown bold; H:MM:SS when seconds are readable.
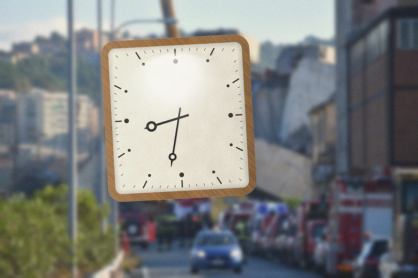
**8:32**
